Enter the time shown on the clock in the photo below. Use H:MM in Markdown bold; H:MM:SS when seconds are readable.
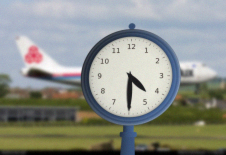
**4:30**
